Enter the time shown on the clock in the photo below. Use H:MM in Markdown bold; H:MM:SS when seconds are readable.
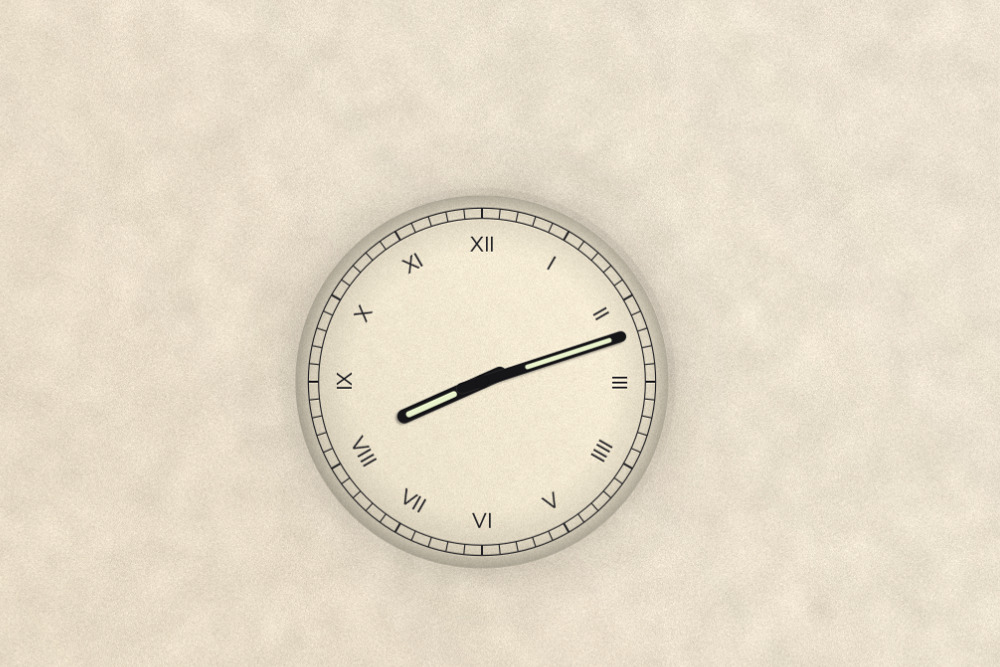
**8:12**
